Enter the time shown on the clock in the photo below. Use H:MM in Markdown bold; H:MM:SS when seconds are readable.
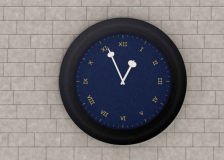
**12:56**
